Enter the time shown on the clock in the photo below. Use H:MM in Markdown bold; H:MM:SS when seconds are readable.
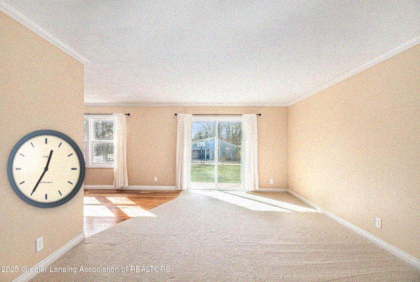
**12:35**
